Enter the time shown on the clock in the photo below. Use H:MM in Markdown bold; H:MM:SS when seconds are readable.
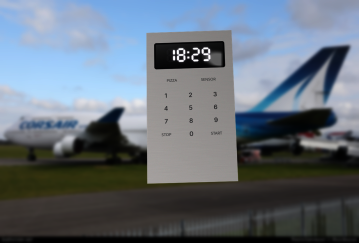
**18:29**
